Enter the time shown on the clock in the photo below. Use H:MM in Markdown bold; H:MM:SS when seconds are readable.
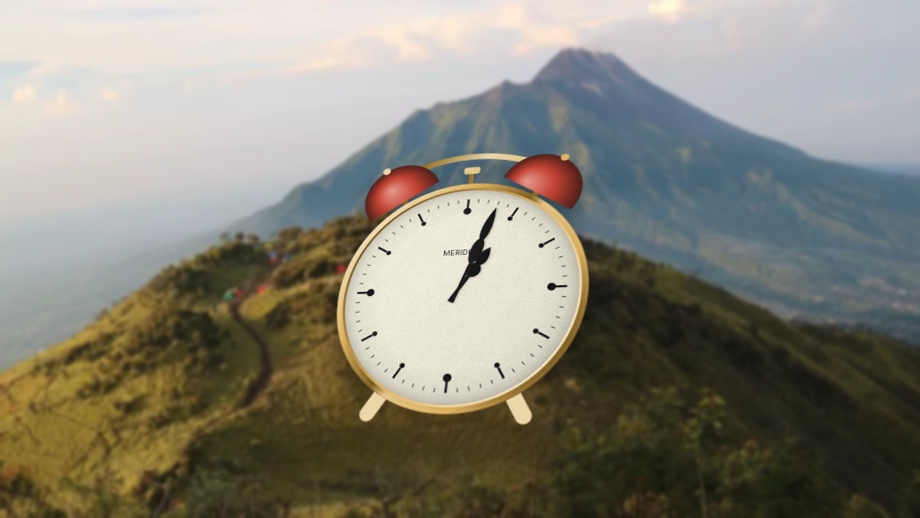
**1:03**
